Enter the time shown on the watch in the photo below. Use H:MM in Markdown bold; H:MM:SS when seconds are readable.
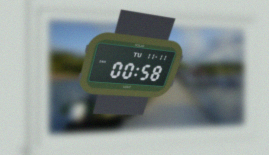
**0:58**
